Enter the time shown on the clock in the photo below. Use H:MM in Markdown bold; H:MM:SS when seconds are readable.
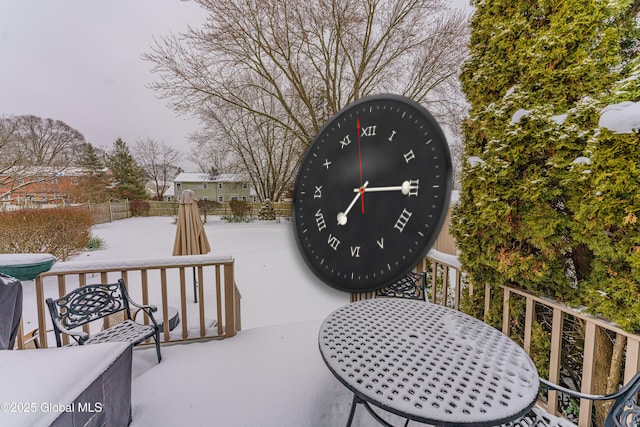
**7:14:58**
